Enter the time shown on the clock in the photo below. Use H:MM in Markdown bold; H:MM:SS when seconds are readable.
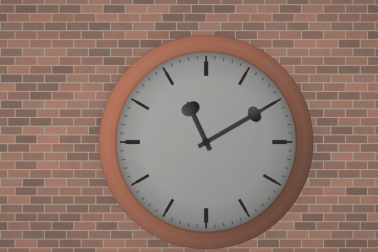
**11:10**
